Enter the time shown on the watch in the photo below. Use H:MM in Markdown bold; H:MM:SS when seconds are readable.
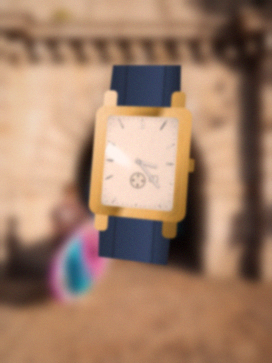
**3:23**
